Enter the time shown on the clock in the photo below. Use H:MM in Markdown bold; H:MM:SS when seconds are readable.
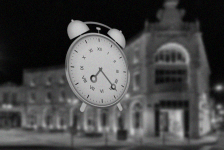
**7:23**
